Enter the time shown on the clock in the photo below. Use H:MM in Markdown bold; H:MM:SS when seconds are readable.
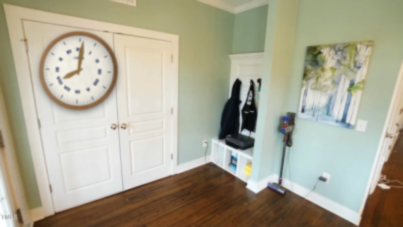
**8:01**
